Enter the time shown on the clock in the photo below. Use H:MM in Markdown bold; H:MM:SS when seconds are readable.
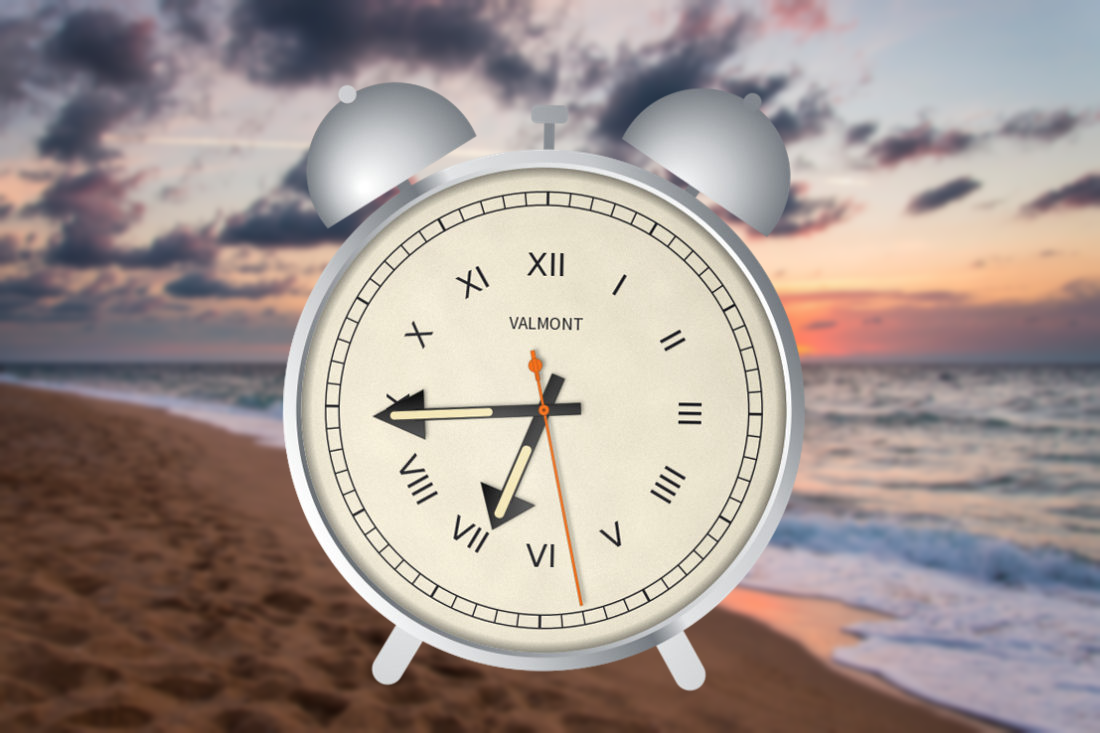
**6:44:28**
